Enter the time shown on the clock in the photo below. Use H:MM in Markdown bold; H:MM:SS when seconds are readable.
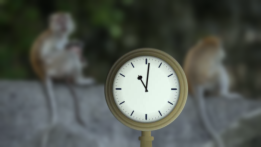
**11:01**
